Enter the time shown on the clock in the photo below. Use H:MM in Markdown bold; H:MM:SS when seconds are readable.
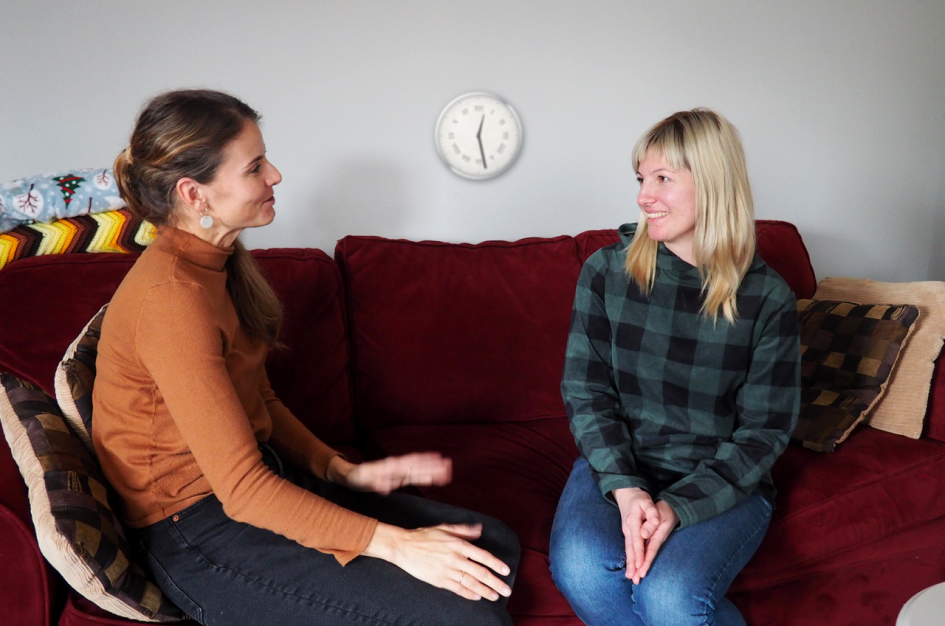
**12:28**
